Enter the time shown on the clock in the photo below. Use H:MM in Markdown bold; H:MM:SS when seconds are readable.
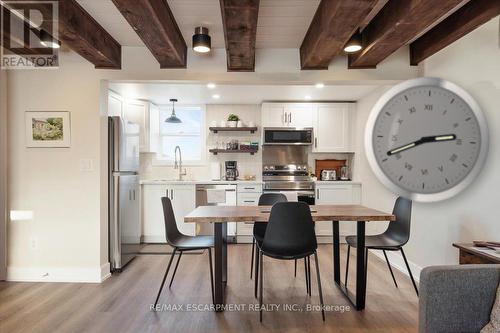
**2:41**
